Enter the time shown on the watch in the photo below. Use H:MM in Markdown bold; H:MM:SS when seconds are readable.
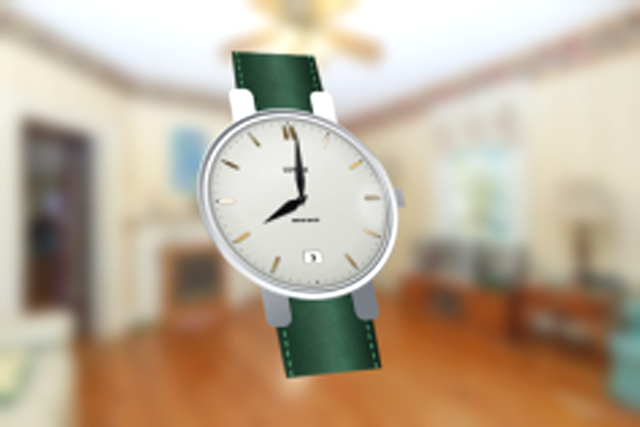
**8:01**
